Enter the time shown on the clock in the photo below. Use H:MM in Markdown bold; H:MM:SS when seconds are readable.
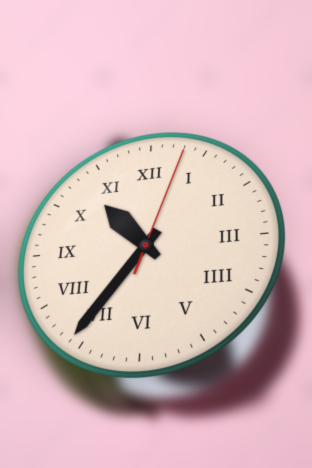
**10:36:03**
